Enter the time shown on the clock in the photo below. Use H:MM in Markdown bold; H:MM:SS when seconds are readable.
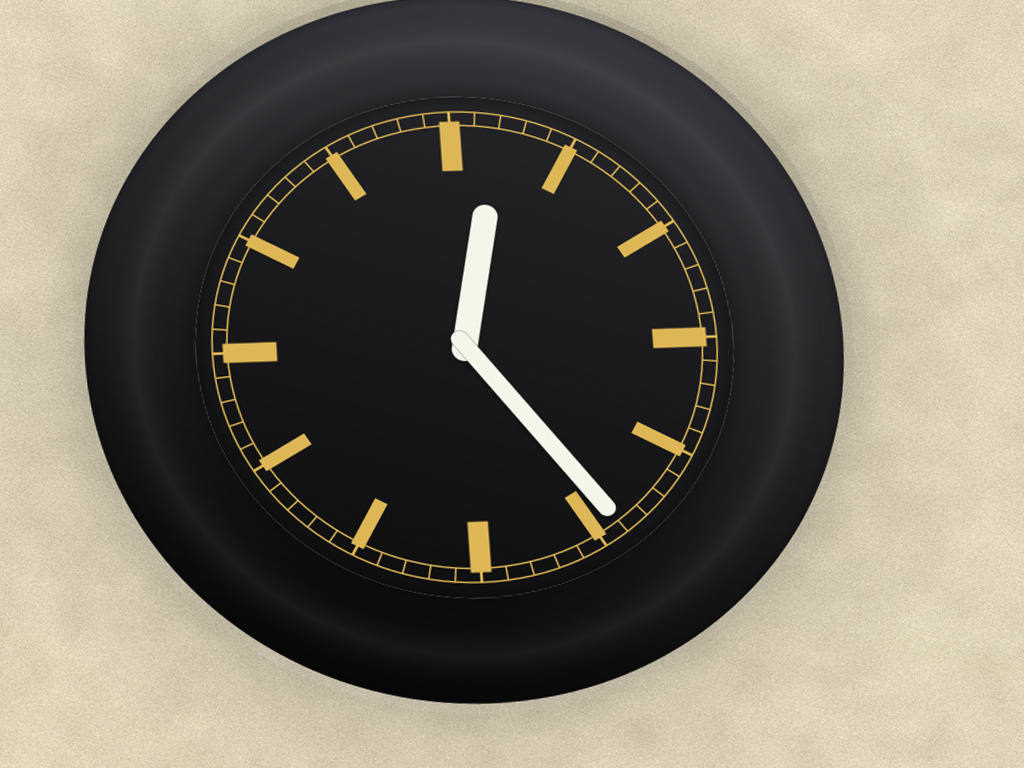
**12:24**
